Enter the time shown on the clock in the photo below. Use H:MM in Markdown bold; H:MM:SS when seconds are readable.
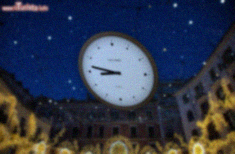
**8:47**
